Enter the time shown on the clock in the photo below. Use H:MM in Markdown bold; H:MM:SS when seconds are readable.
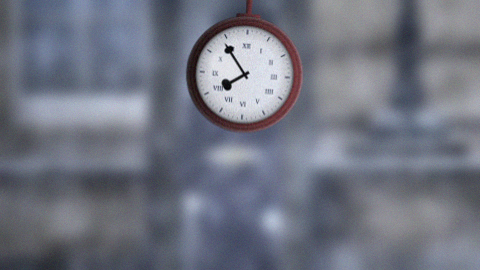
**7:54**
